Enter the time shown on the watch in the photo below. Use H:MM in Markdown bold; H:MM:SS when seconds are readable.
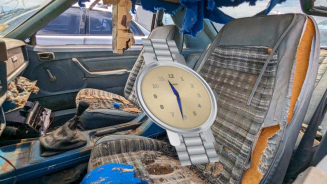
**11:31**
